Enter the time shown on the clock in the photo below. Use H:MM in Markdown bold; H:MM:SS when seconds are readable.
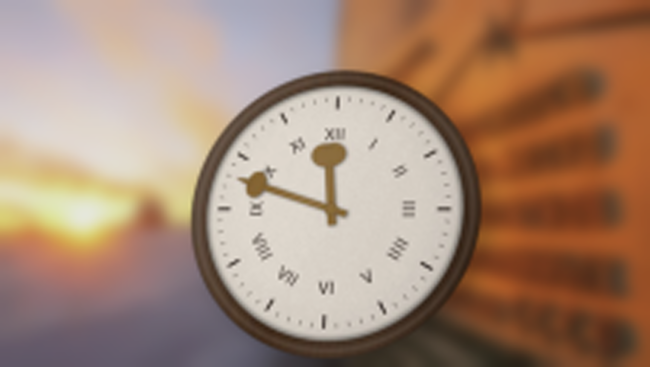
**11:48**
